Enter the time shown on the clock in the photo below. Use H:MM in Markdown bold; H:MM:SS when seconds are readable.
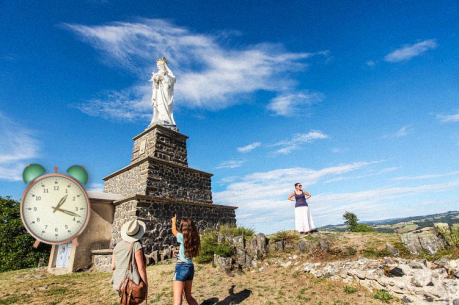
**1:18**
